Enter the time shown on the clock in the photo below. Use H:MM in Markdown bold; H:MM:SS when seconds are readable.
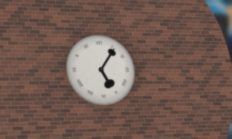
**5:06**
